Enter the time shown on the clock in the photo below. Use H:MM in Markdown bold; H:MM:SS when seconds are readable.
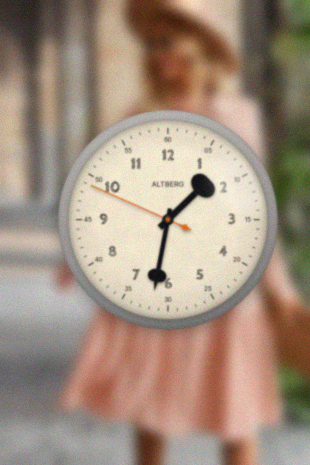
**1:31:49**
